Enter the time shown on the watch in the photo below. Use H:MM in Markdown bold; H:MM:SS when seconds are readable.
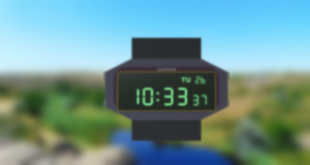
**10:33:37**
